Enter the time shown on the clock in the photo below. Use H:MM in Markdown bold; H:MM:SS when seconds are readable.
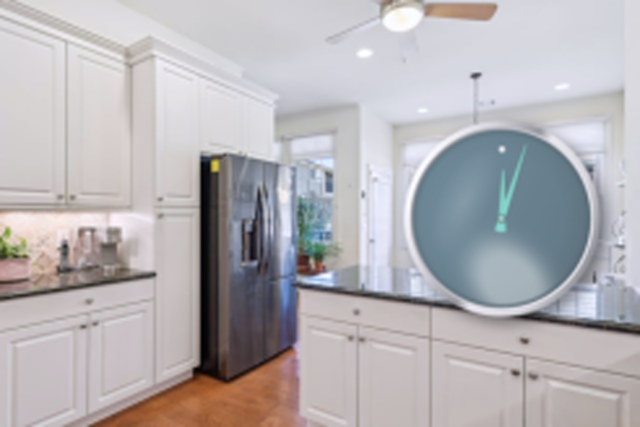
**12:03**
